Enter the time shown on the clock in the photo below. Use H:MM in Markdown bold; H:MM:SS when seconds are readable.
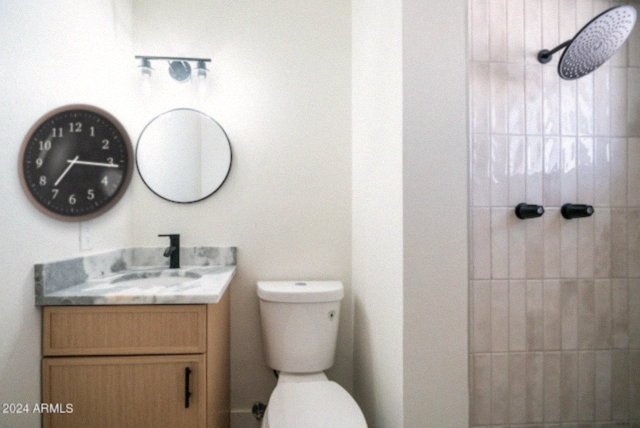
**7:16**
